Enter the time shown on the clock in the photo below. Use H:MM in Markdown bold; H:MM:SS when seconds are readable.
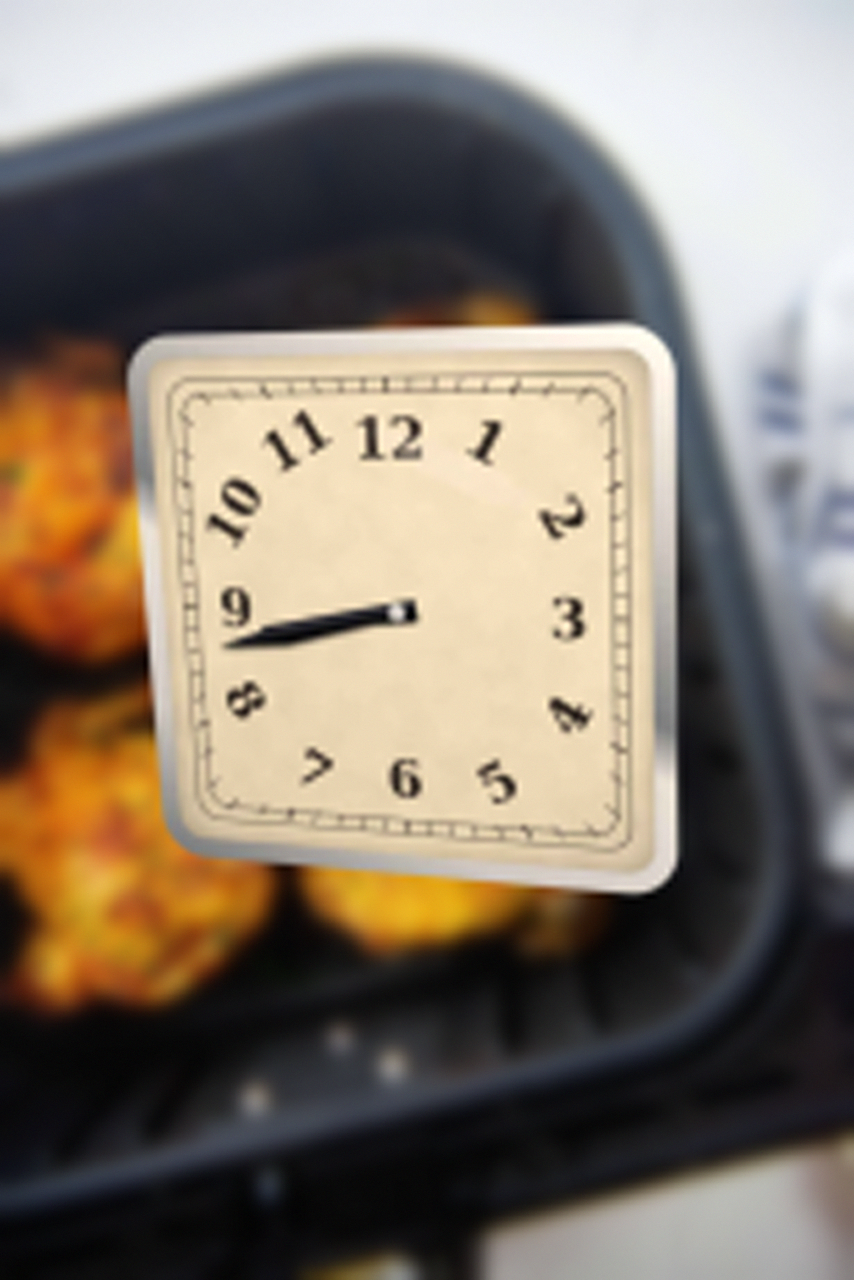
**8:43**
